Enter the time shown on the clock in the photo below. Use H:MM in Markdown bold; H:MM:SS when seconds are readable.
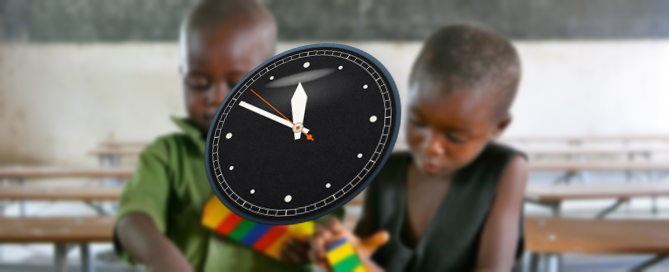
**11:49:52**
